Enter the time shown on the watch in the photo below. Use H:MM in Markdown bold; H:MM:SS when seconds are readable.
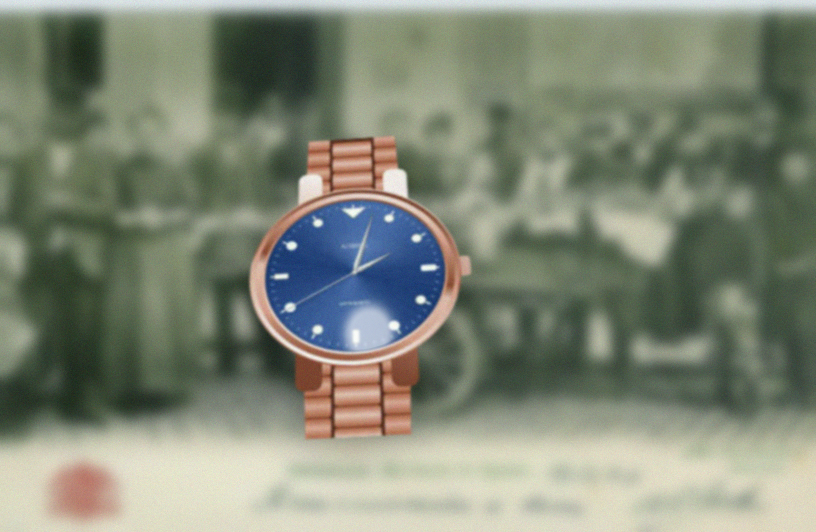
**2:02:40**
